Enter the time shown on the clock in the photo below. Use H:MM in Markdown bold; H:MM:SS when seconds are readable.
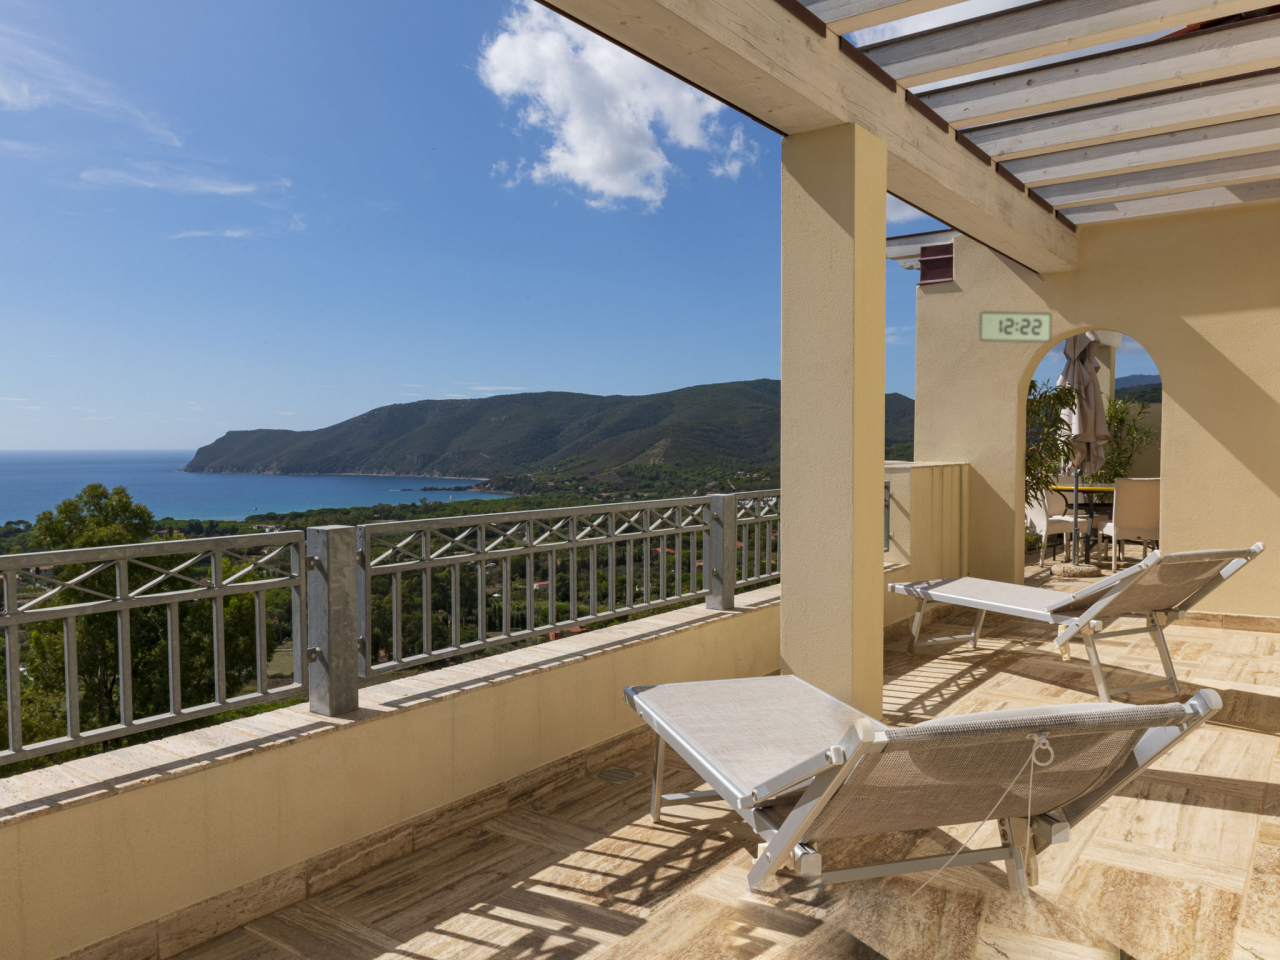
**12:22**
